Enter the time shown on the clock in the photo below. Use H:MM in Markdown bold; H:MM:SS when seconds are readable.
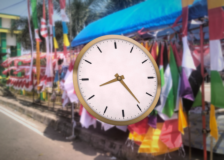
**8:24**
